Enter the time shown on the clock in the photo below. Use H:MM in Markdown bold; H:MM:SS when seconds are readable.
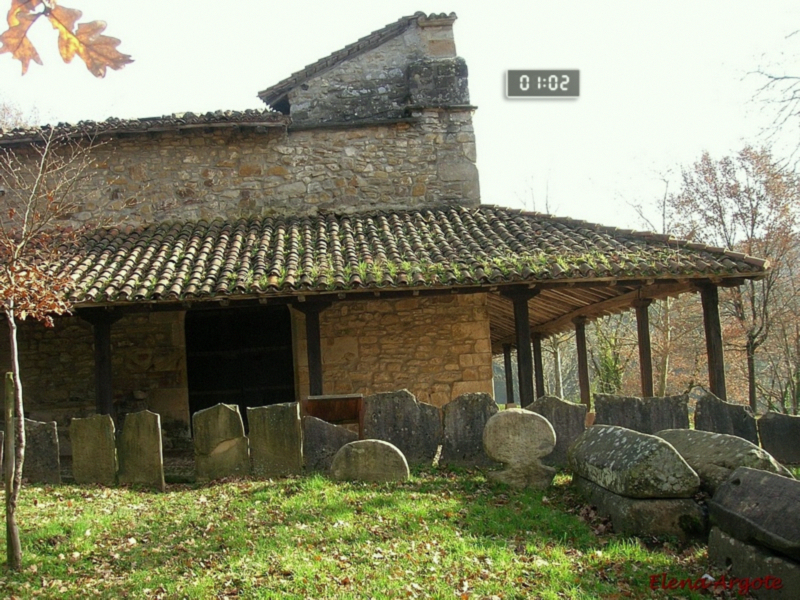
**1:02**
